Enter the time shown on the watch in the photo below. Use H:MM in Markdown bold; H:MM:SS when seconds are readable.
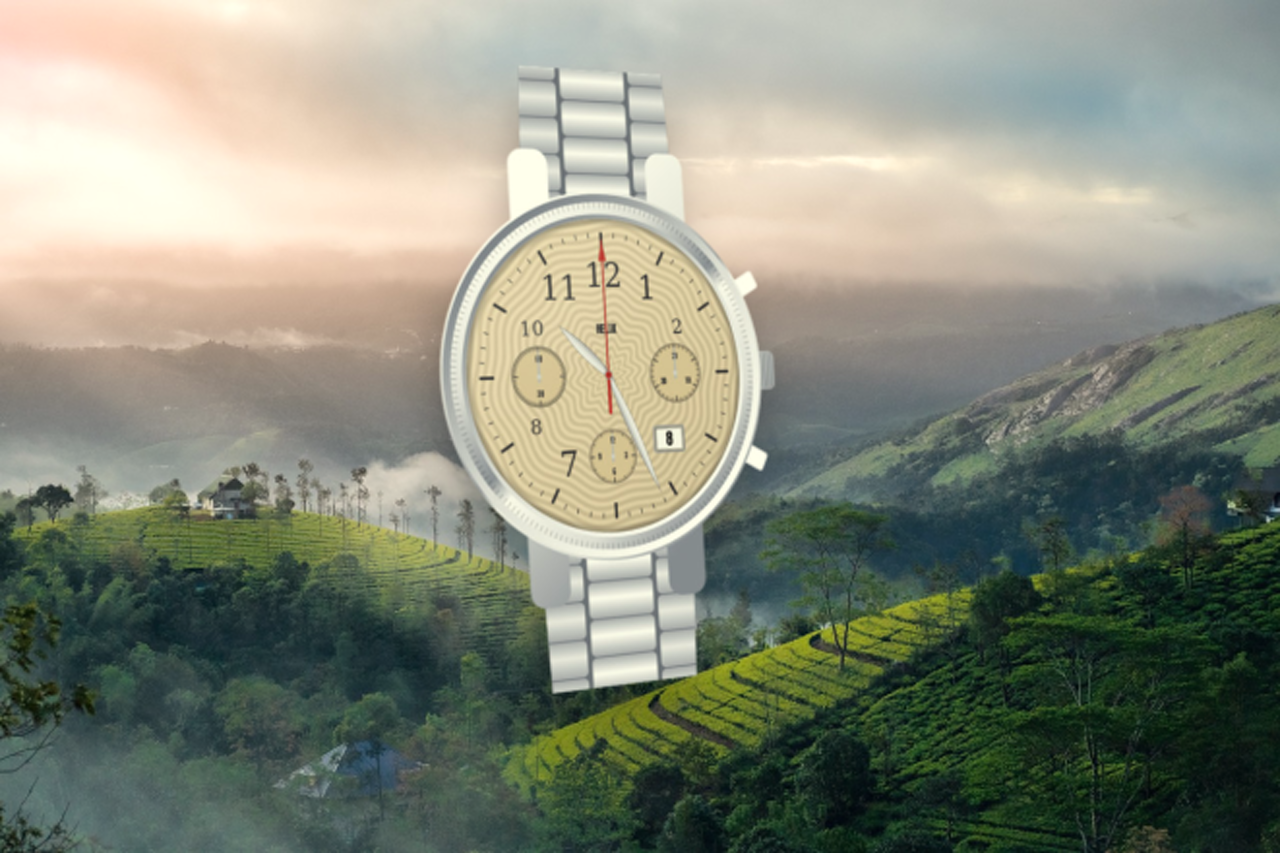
**10:26**
